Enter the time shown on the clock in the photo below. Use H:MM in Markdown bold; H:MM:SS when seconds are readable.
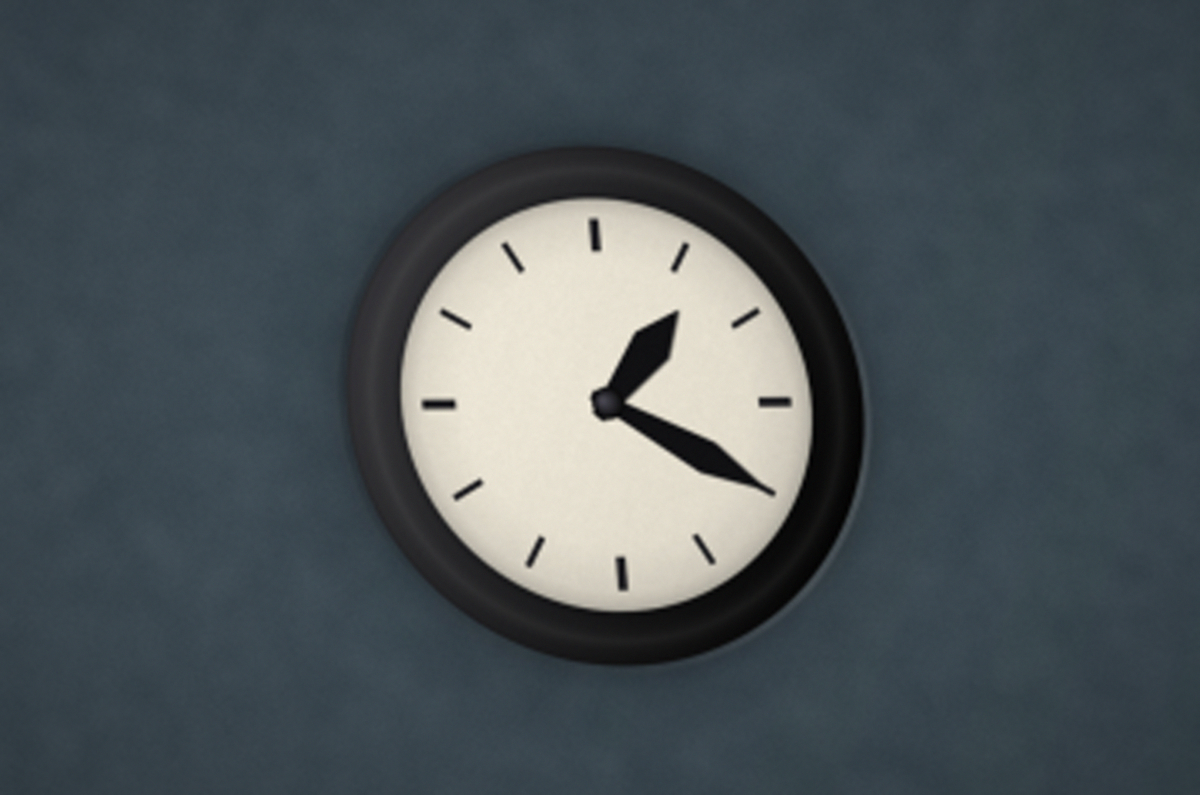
**1:20**
